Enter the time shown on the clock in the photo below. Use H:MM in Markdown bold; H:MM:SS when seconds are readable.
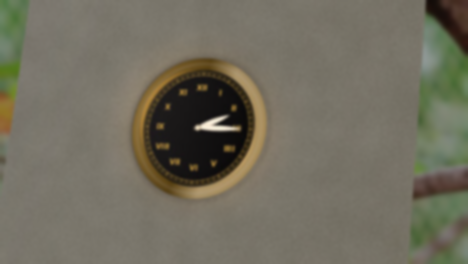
**2:15**
